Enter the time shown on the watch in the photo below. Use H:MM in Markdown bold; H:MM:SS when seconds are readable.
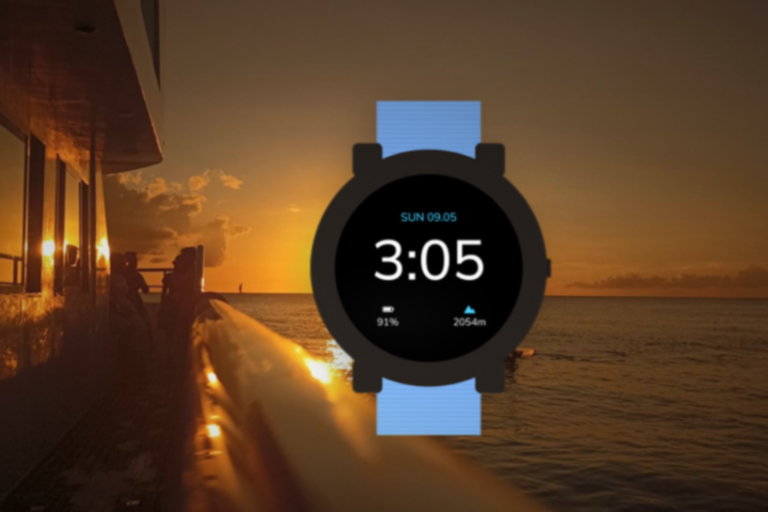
**3:05**
